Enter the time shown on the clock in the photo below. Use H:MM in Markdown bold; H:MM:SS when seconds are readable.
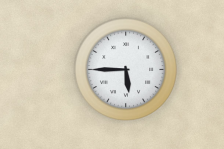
**5:45**
